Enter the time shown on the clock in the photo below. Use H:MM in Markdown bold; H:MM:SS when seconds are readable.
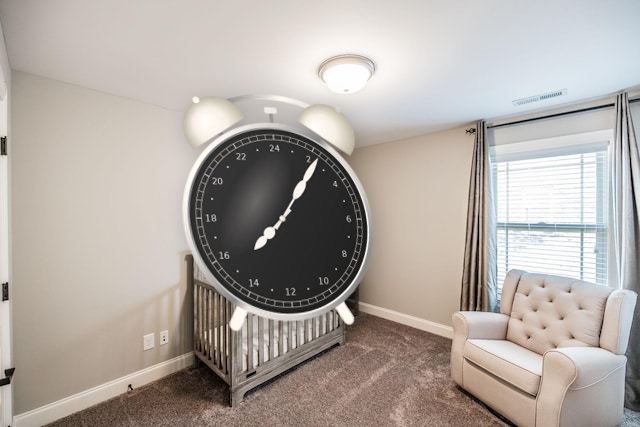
**15:06**
